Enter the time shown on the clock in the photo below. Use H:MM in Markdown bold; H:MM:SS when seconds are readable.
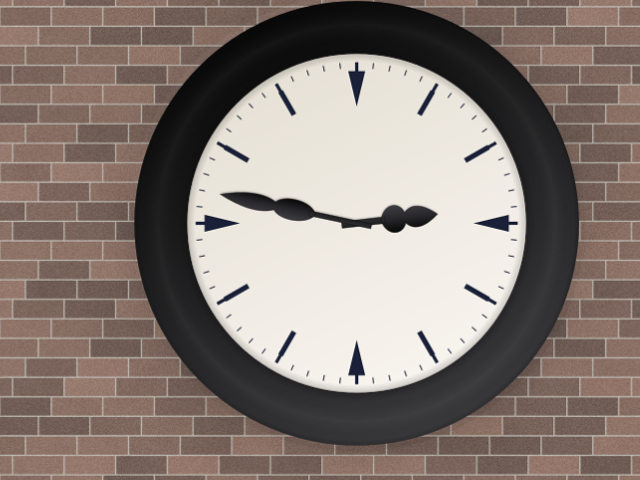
**2:47**
